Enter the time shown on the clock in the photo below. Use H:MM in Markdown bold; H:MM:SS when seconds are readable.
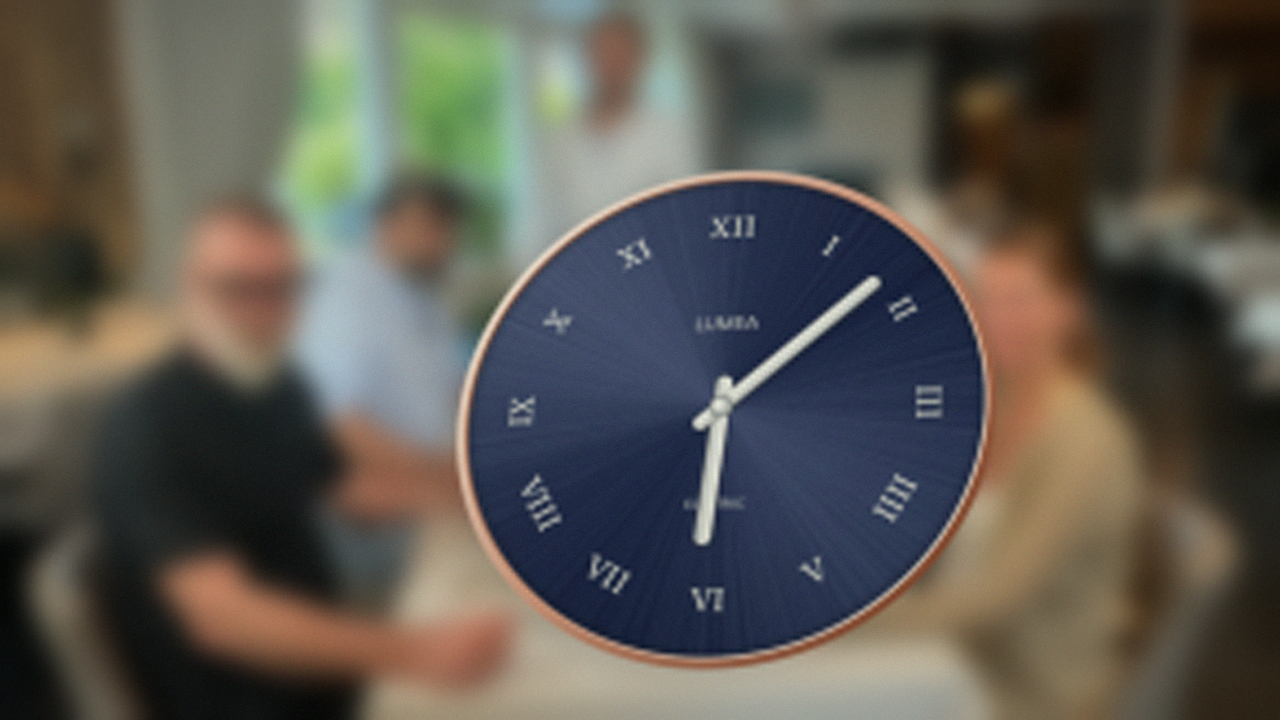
**6:08**
